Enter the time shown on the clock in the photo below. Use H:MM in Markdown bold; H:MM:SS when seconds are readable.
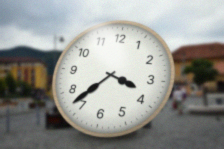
**3:37**
